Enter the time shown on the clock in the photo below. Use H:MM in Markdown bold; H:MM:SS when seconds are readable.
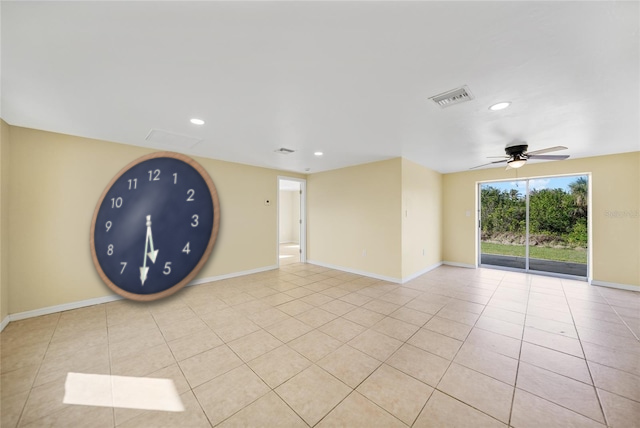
**5:30**
